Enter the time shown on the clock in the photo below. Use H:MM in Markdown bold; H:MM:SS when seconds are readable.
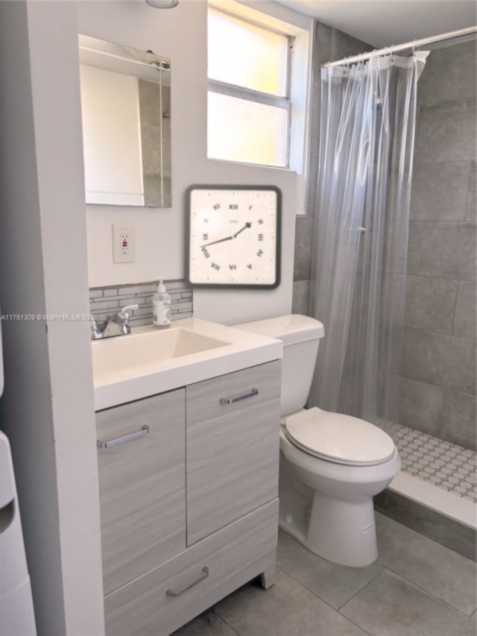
**1:42**
